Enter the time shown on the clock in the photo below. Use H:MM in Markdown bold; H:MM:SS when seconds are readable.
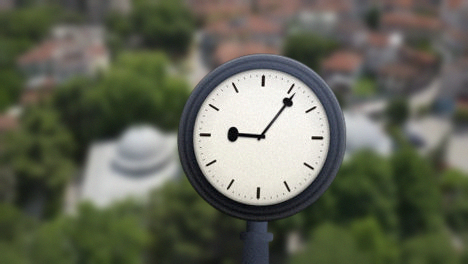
**9:06**
